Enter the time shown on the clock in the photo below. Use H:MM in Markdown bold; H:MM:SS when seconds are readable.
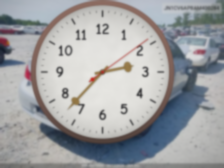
**2:37:09**
